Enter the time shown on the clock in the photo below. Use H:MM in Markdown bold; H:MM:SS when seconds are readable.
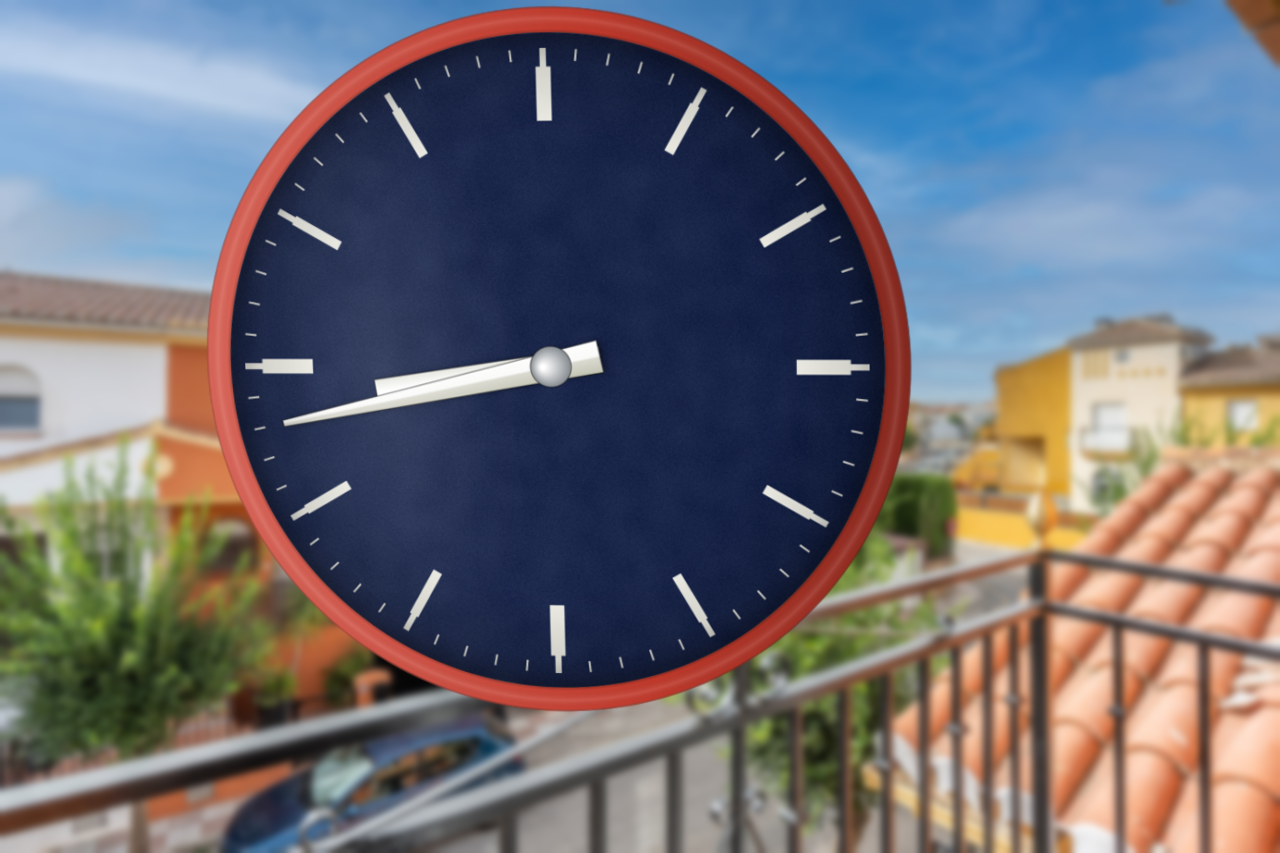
**8:43**
